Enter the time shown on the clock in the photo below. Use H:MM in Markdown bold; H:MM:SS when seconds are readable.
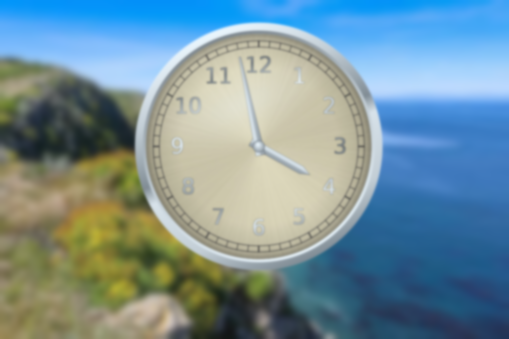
**3:58**
